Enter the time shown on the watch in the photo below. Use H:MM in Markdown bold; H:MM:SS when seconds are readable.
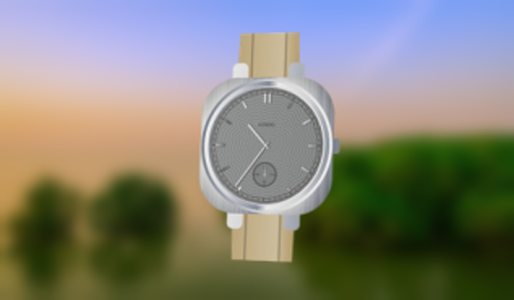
**10:36**
